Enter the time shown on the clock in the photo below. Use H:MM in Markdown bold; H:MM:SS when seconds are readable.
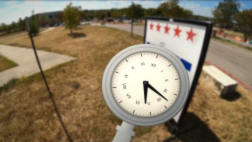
**5:18**
